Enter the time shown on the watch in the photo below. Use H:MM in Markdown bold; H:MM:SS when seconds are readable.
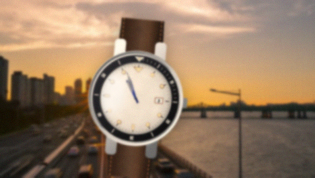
**10:56**
